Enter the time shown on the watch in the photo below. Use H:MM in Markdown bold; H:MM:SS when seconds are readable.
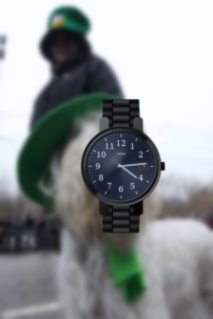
**4:14**
